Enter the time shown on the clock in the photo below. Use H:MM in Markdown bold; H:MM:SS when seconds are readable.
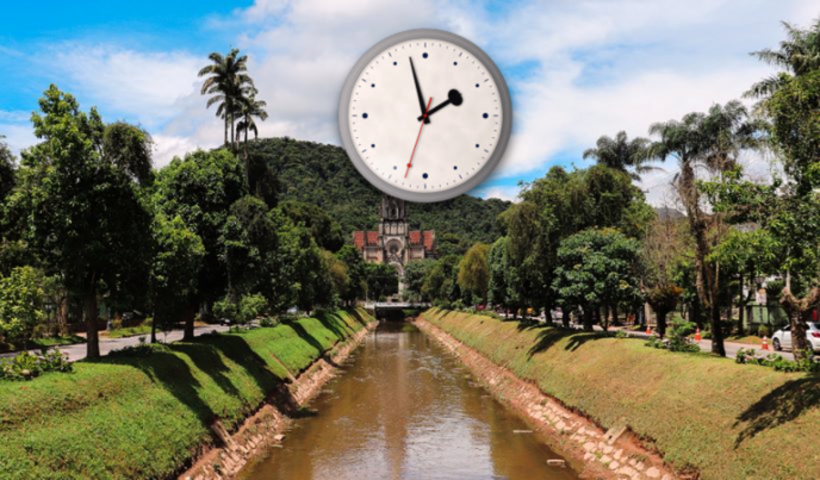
**1:57:33**
